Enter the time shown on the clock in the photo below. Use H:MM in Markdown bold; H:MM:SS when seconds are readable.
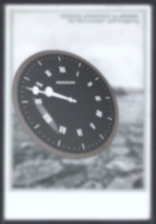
**9:48**
